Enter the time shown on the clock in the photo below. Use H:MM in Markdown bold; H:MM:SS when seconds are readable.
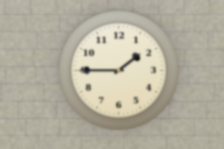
**1:45**
